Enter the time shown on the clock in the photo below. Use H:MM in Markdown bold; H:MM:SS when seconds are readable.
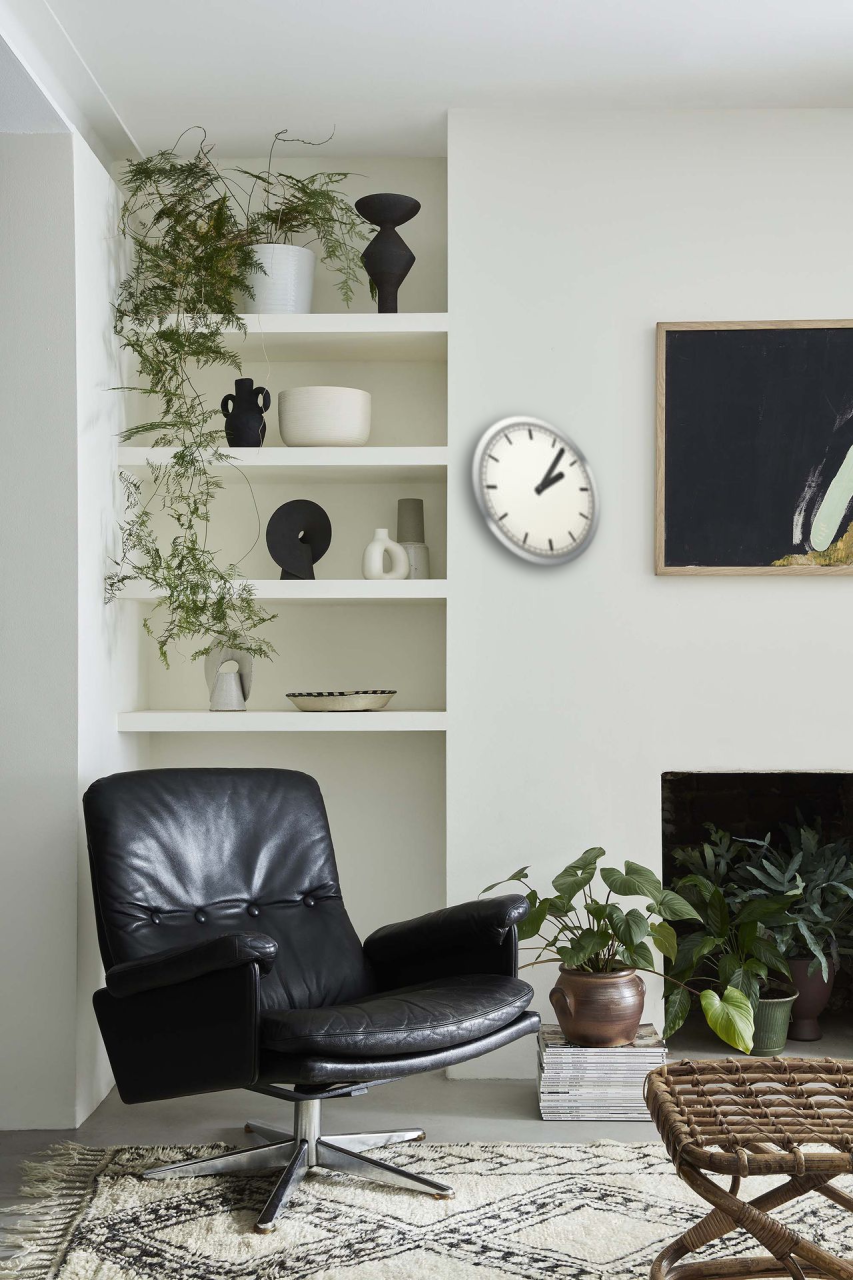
**2:07**
